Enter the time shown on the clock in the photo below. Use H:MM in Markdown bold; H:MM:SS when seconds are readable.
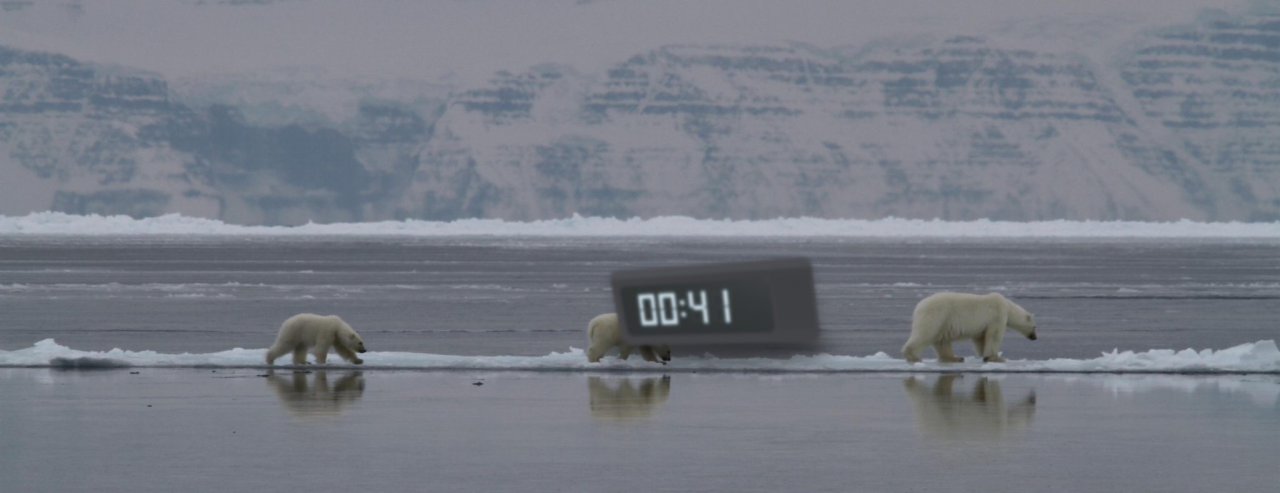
**0:41**
